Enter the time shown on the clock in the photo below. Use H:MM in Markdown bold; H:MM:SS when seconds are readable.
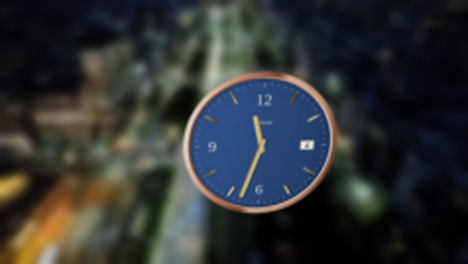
**11:33**
